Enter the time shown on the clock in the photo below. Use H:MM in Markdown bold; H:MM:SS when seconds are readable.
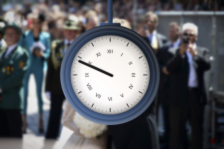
**9:49**
